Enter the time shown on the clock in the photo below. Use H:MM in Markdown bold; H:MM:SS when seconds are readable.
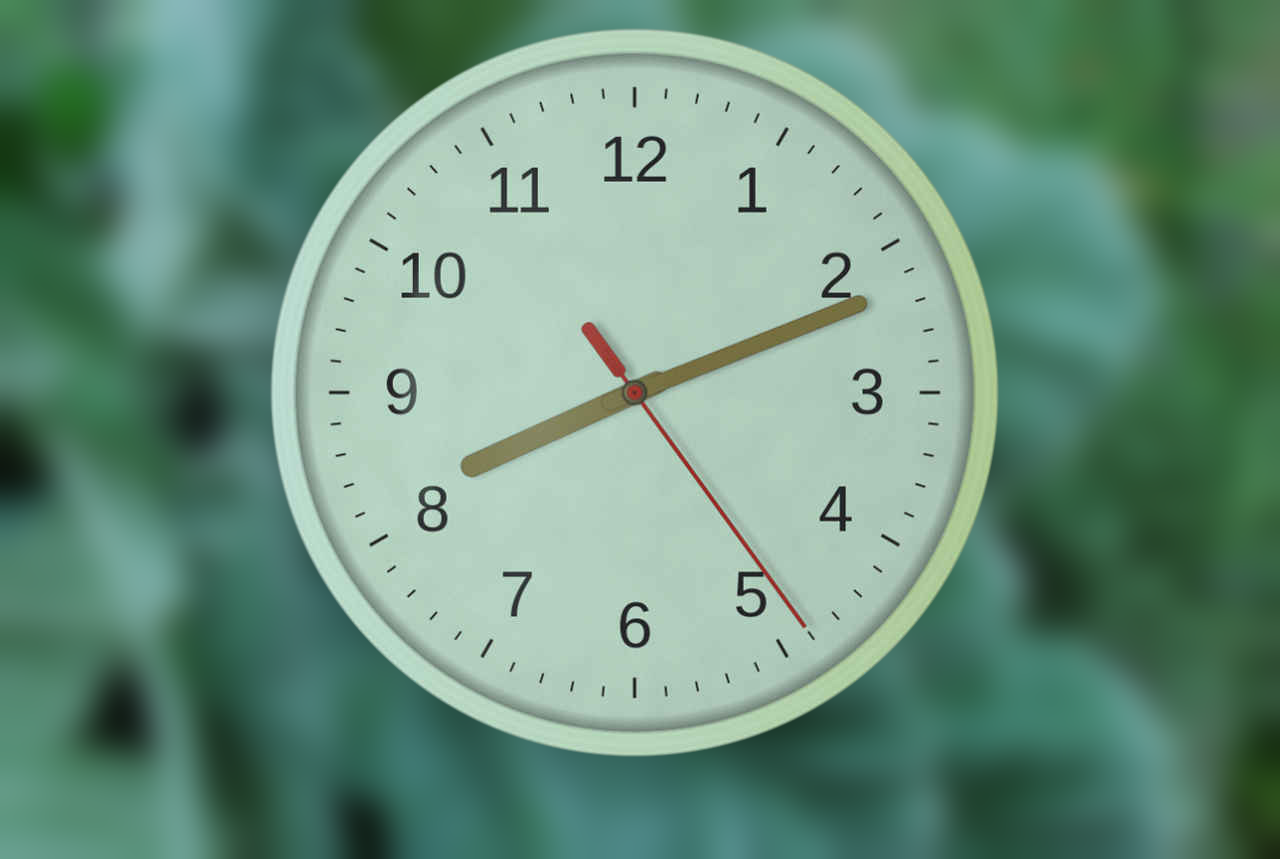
**8:11:24**
